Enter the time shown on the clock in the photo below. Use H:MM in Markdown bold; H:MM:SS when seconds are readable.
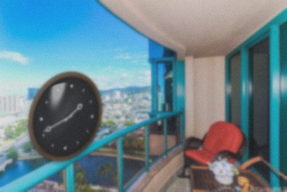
**1:41**
